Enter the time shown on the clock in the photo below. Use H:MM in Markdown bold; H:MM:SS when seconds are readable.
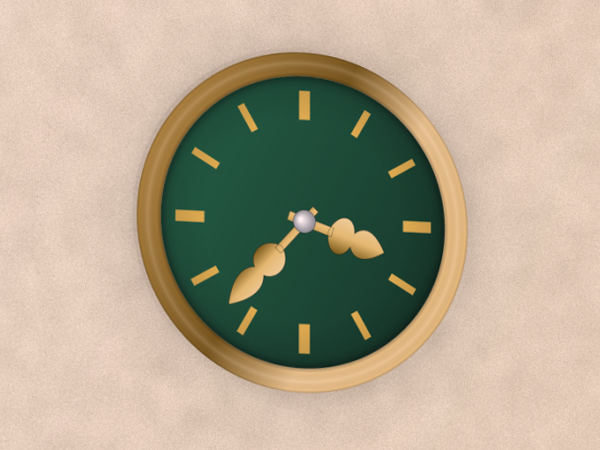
**3:37**
